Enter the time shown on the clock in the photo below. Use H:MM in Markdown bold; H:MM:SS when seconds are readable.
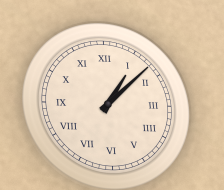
**1:08**
